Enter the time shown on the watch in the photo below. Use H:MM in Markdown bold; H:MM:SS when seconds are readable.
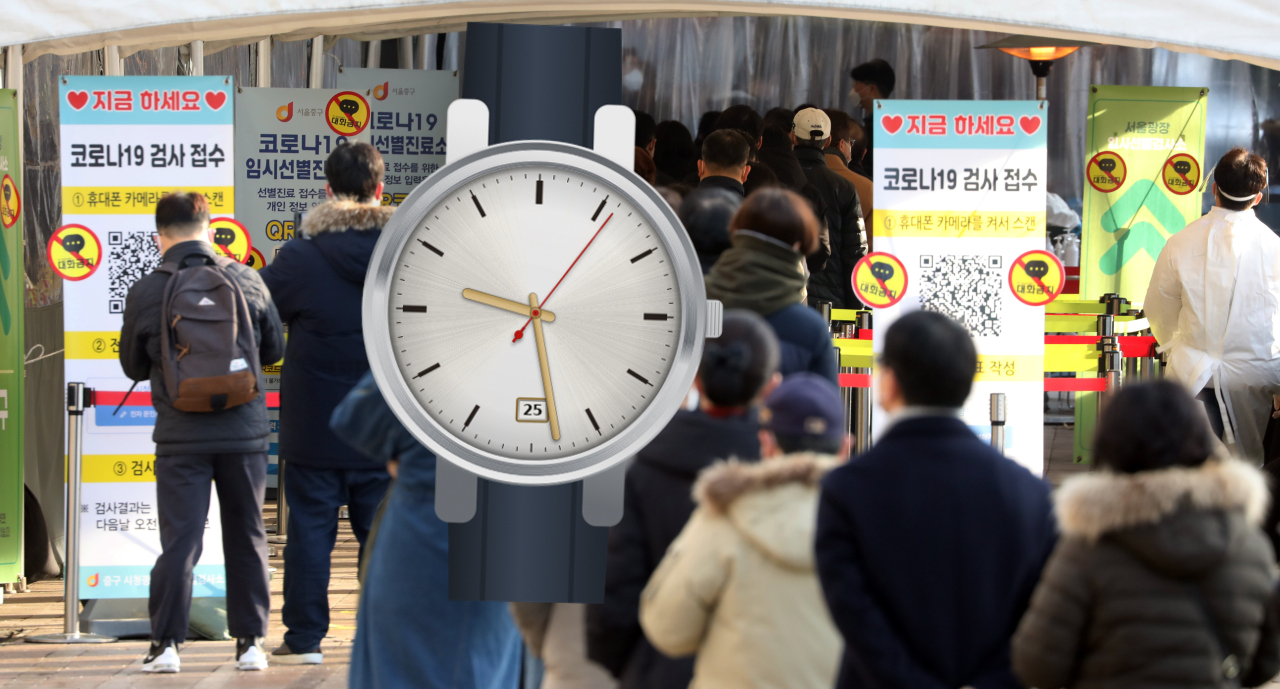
**9:28:06**
